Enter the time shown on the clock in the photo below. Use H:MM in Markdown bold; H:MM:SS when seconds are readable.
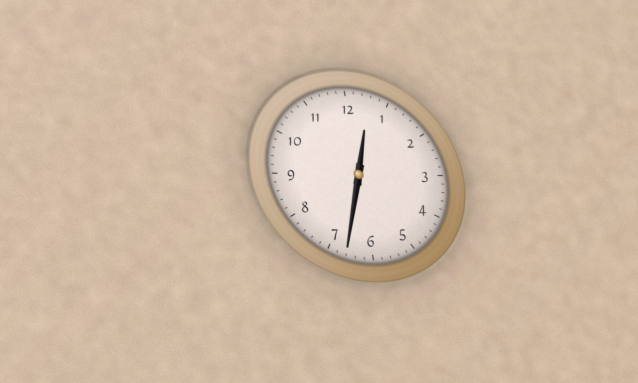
**12:33**
